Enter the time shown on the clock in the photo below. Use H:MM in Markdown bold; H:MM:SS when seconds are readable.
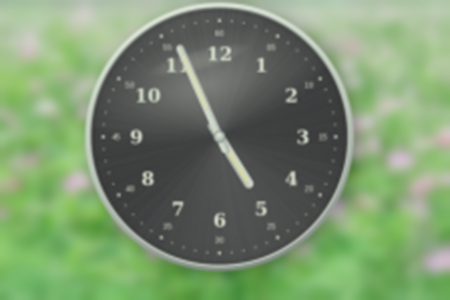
**4:56**
